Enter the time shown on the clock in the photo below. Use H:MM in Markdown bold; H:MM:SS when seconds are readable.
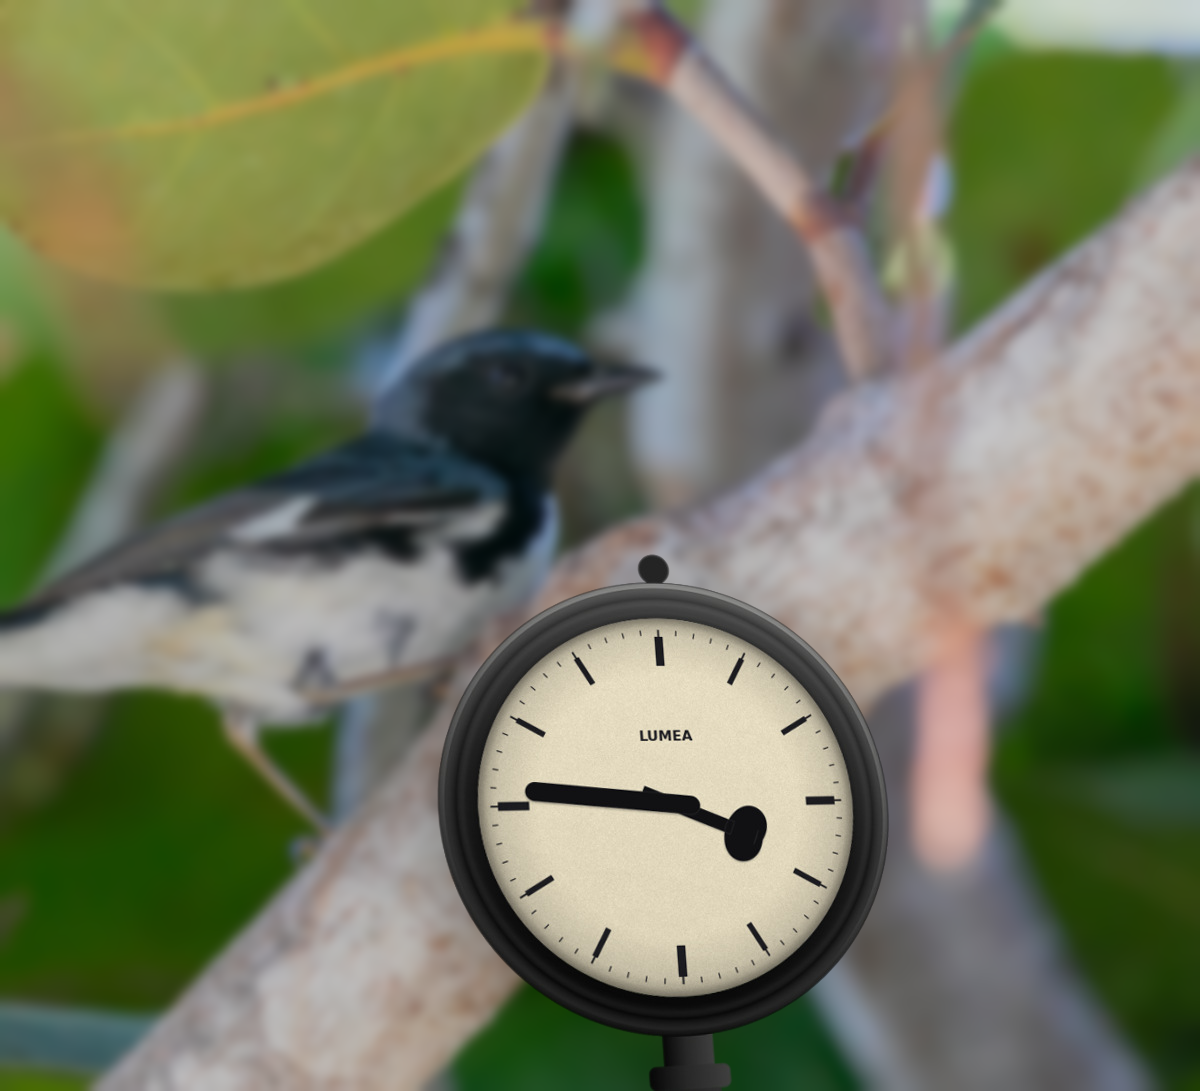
**3:46**
